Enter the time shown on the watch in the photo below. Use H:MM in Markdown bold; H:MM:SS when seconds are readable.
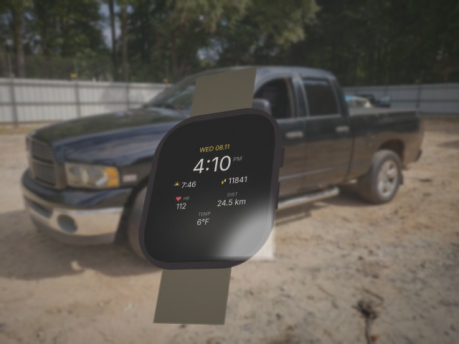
**4:10**
